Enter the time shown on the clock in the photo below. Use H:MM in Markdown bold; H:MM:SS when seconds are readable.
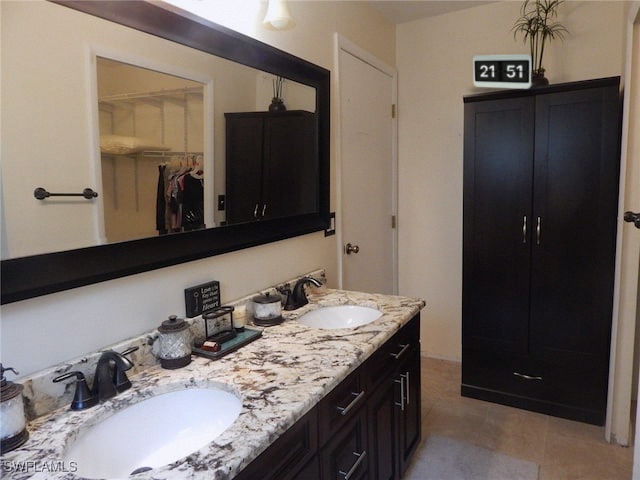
**21:51**
